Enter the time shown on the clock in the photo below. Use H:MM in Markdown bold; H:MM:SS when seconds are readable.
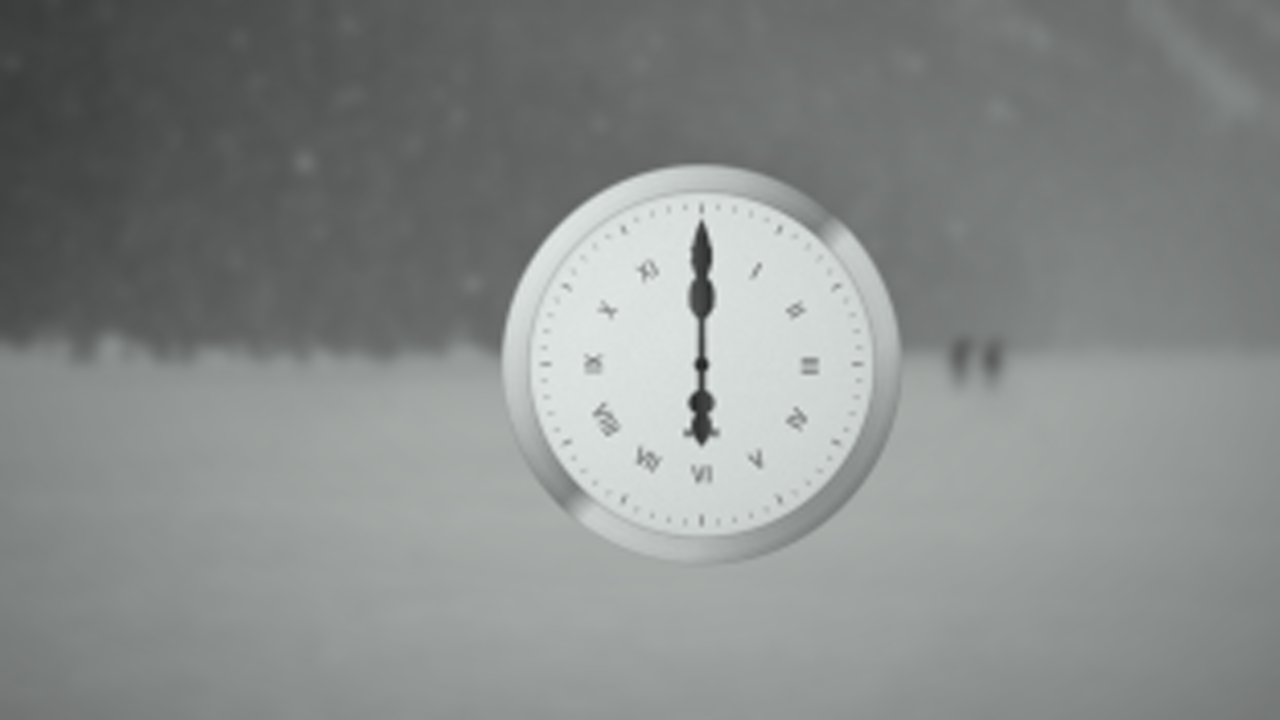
**6:00**
